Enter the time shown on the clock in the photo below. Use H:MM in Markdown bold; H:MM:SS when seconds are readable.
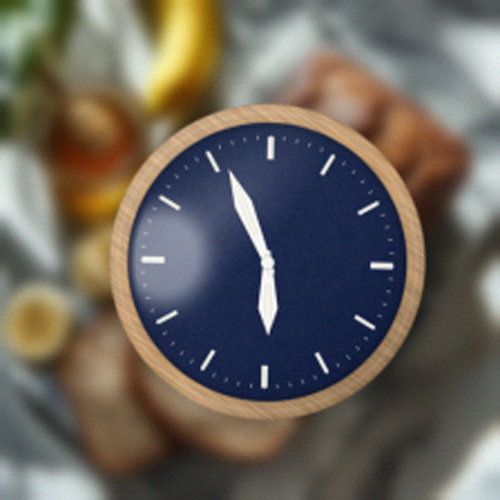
**5:56**
